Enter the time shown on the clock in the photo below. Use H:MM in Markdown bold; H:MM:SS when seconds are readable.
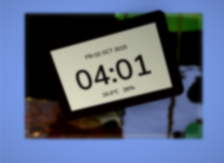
**4:01**
